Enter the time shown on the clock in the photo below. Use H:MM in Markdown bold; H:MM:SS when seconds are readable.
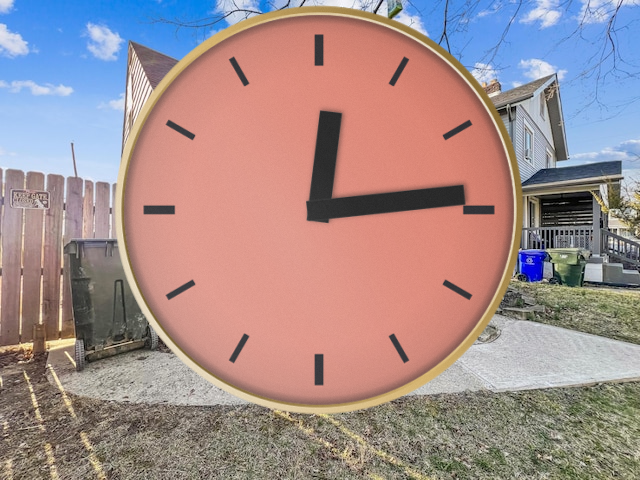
**12:14**
